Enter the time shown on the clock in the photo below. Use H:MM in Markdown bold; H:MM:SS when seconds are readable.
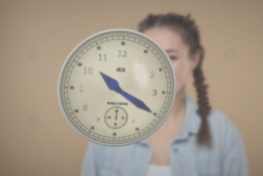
**10:20**
